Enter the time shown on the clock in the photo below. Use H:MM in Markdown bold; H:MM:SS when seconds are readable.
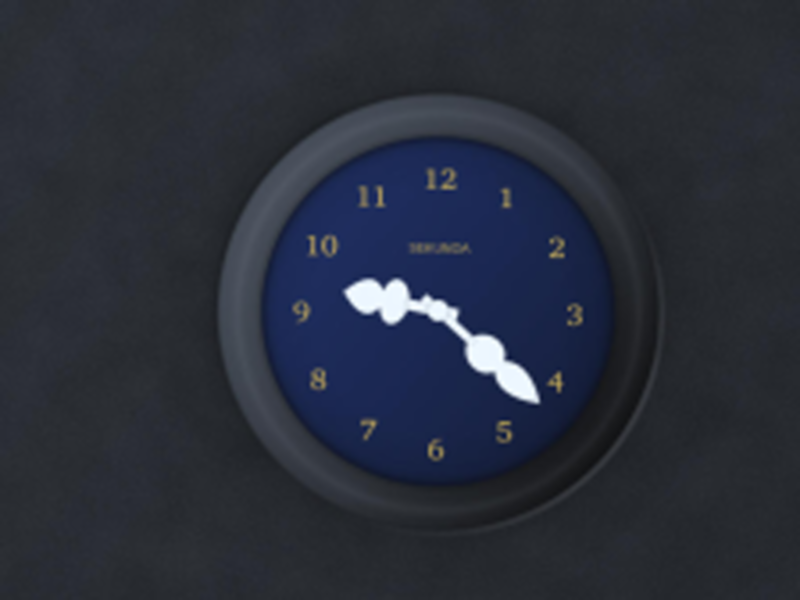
**9:22**
